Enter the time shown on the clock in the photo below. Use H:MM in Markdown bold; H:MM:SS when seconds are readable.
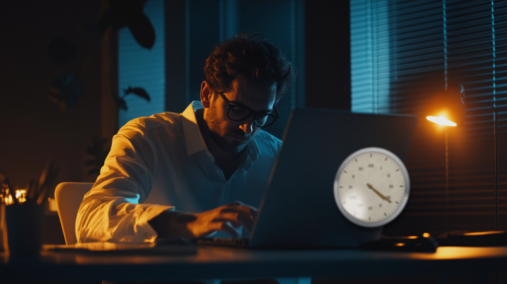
**4:21**
